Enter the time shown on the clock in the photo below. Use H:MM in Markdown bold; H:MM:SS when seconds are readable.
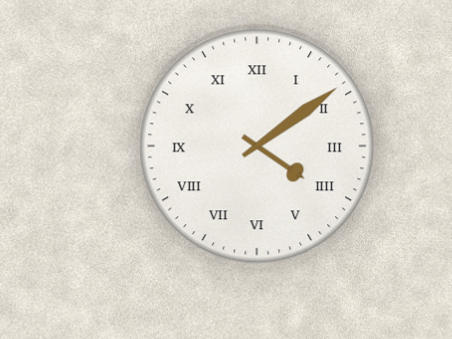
**4:09**
